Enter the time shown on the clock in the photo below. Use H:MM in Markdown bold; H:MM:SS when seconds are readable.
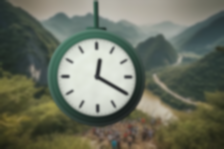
**12:20**
